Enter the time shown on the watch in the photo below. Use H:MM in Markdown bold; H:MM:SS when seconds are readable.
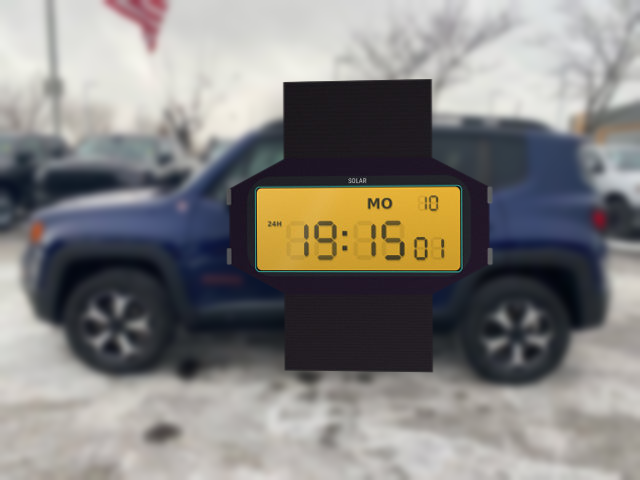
**19:15:01**
